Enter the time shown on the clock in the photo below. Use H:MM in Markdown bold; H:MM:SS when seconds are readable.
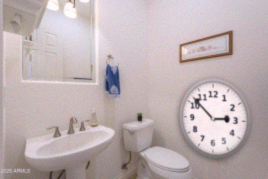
**2:52**
